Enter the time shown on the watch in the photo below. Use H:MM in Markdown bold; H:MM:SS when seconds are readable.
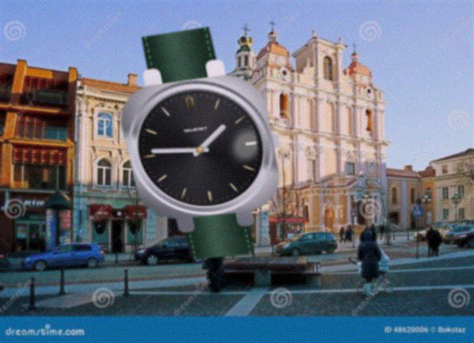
**1:46**
